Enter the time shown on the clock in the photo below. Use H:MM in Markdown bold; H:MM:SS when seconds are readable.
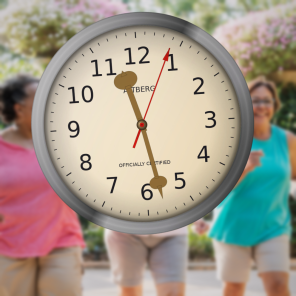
**11:28:04**
